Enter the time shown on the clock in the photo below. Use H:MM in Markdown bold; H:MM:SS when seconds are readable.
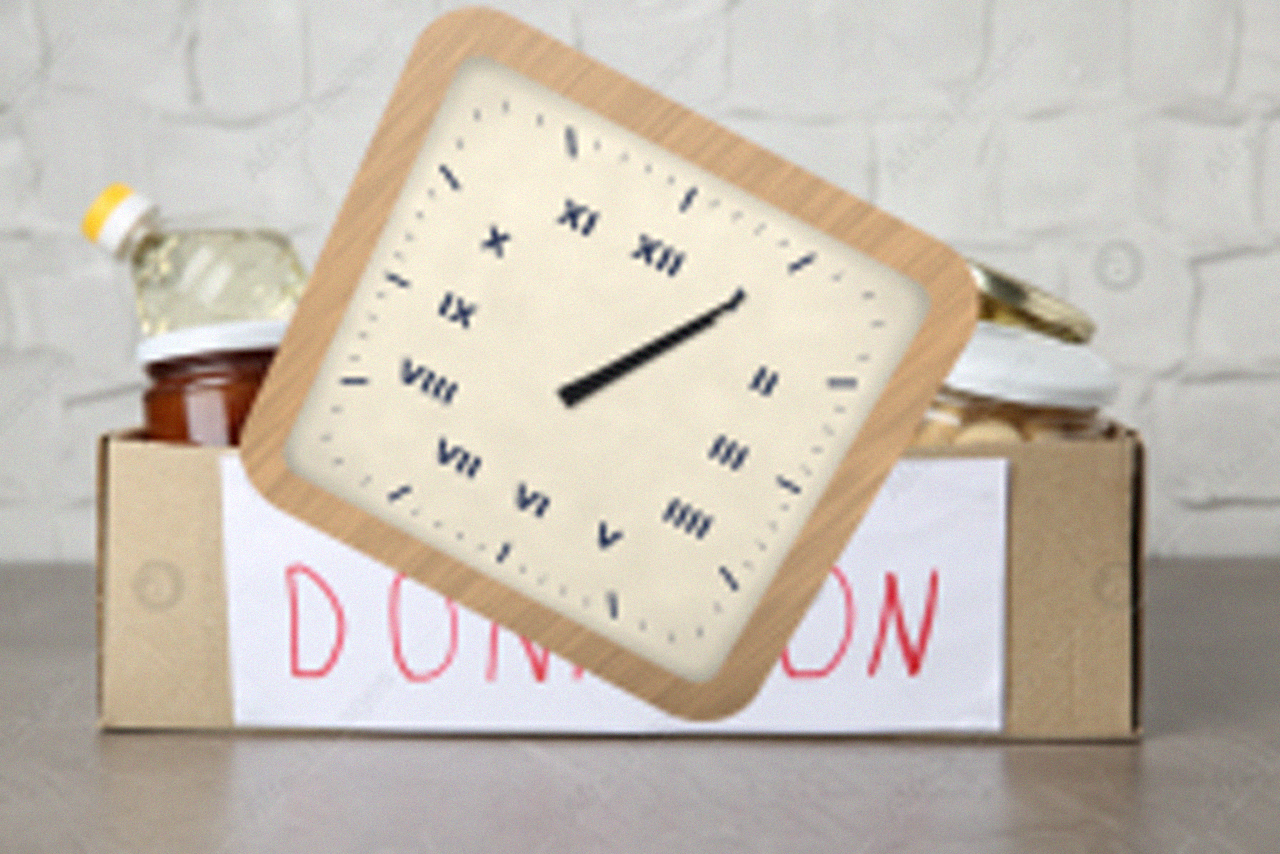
**1:05**
